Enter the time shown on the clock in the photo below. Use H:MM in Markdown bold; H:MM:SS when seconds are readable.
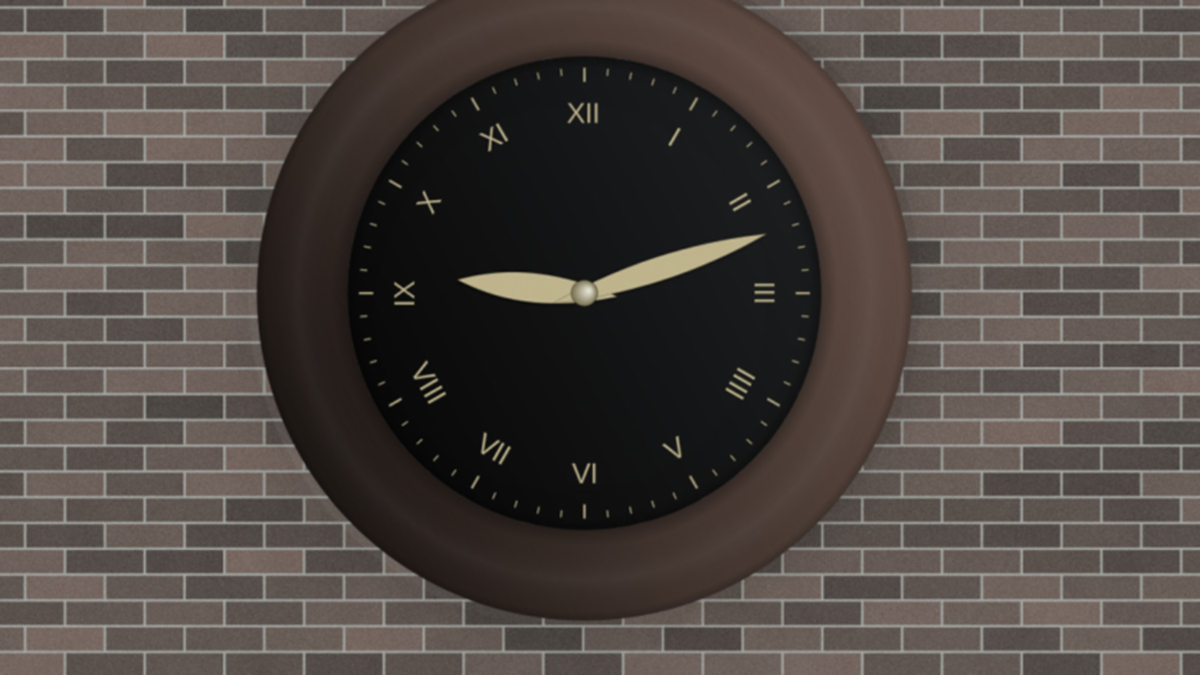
**9:12**
